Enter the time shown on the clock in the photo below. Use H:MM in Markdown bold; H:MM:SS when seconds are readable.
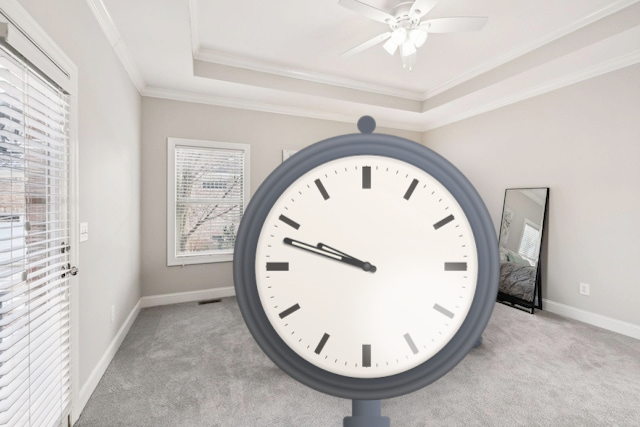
**9:48**
